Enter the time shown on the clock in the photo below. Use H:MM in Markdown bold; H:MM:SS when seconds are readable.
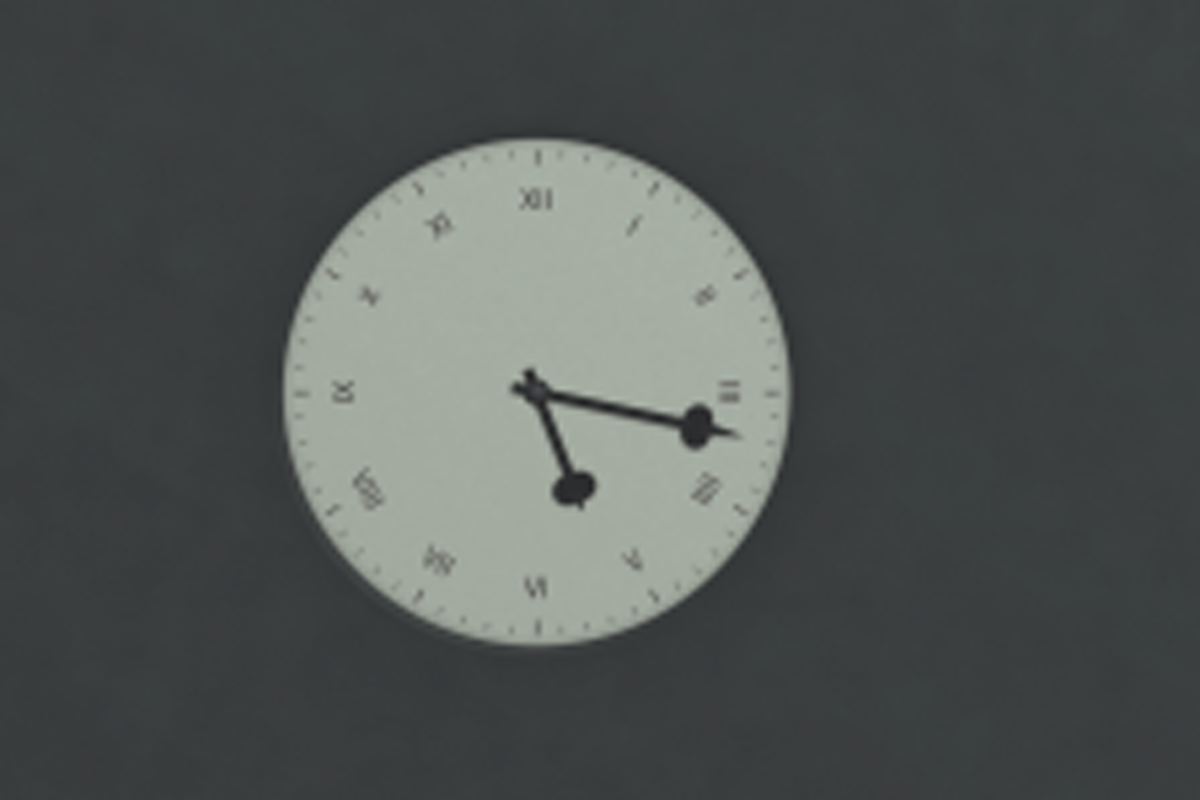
**5:17**
